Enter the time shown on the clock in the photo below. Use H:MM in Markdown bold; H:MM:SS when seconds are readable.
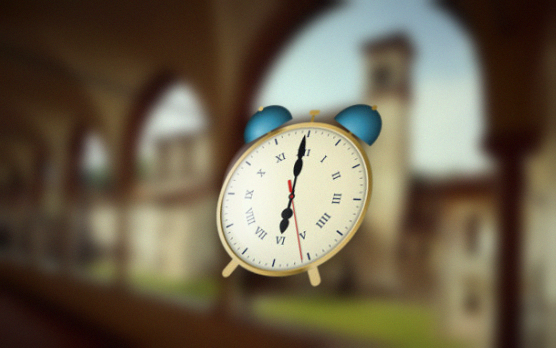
**5:59:26**
